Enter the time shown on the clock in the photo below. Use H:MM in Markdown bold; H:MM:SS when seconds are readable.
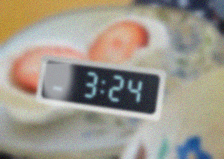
**3:24**
